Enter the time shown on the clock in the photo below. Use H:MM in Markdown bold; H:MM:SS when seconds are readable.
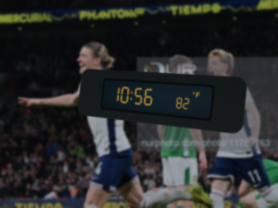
**10:56**
